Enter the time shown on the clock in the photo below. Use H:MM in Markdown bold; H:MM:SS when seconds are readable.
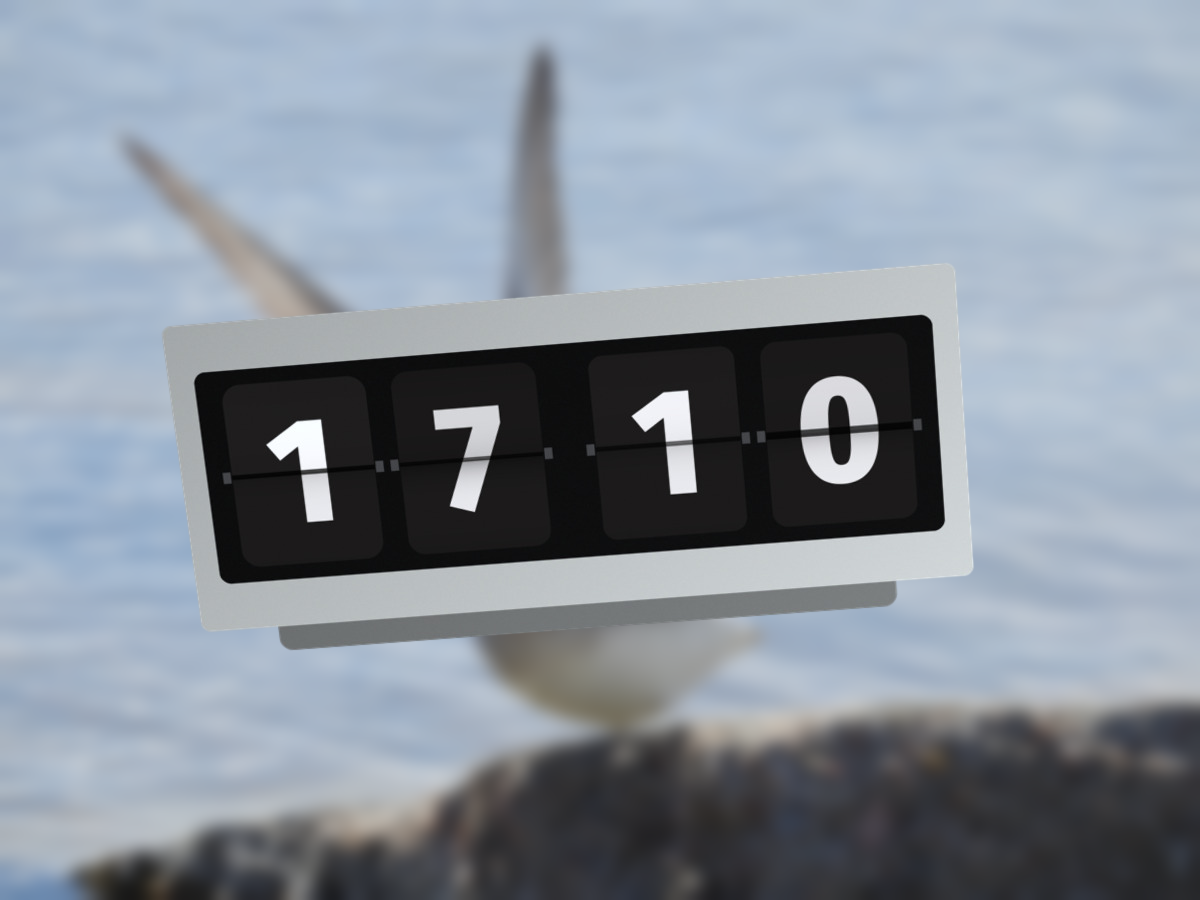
**17:10**
